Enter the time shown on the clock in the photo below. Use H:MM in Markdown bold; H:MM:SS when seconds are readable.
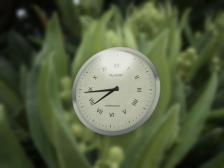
**7:44**
